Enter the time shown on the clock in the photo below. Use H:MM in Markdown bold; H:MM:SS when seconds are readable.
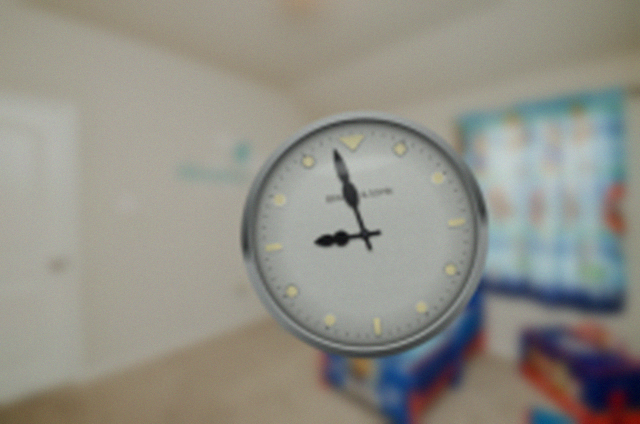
**8:58**
